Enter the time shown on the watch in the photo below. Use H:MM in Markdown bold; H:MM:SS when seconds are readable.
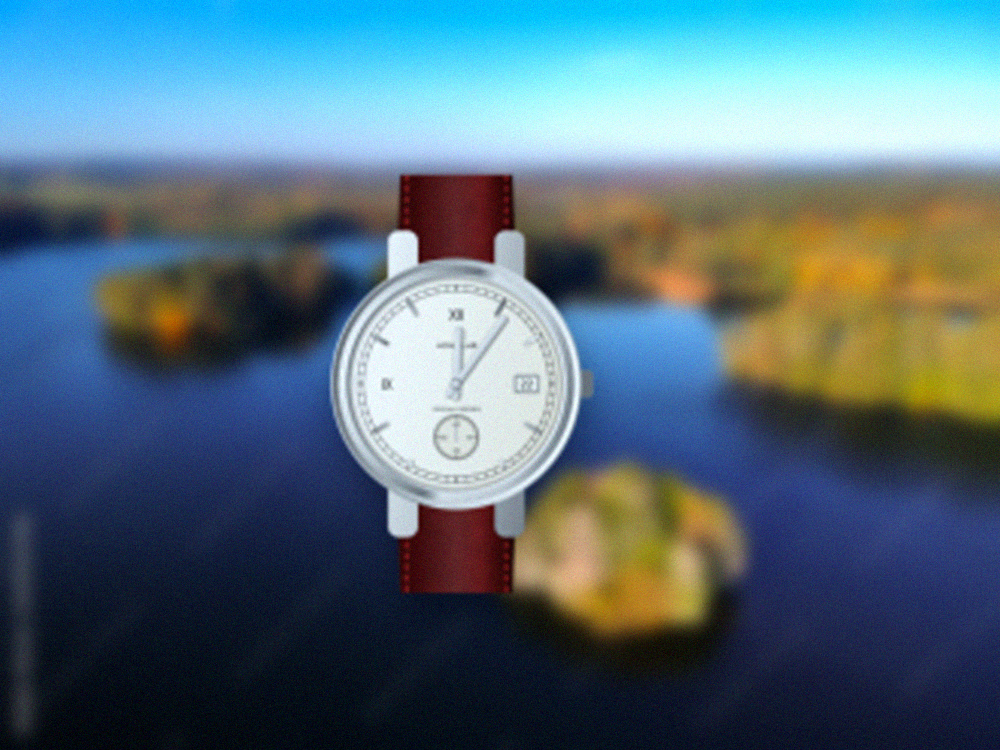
**12:06**
